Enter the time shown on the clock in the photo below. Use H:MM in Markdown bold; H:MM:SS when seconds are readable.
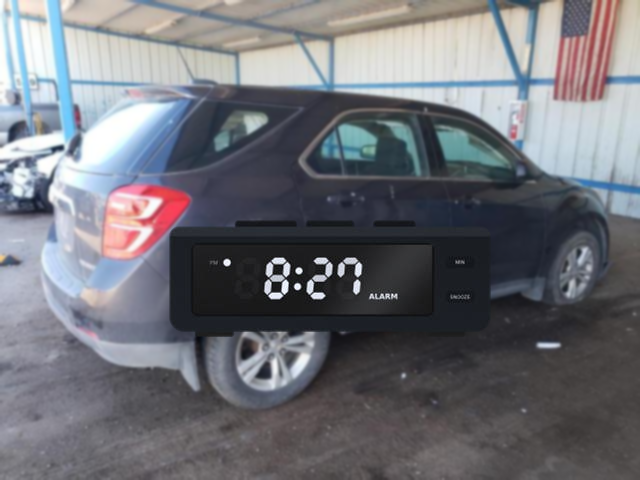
**8:27**
